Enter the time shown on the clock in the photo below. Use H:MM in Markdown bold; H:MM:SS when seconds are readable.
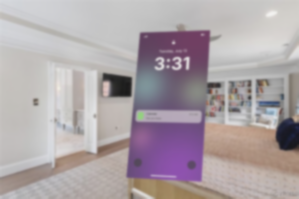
**3:31**
